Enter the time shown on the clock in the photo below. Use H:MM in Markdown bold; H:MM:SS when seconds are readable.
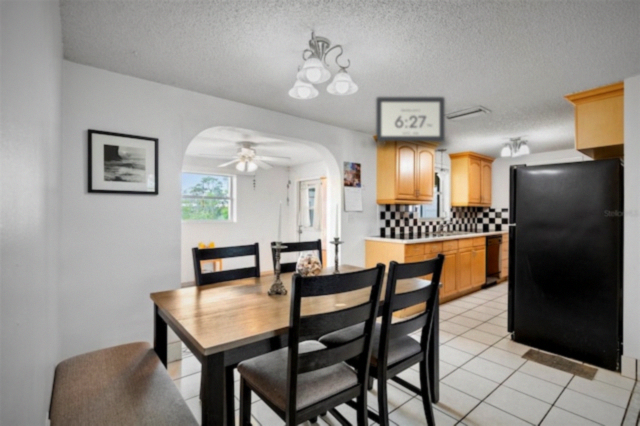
**6:27**
